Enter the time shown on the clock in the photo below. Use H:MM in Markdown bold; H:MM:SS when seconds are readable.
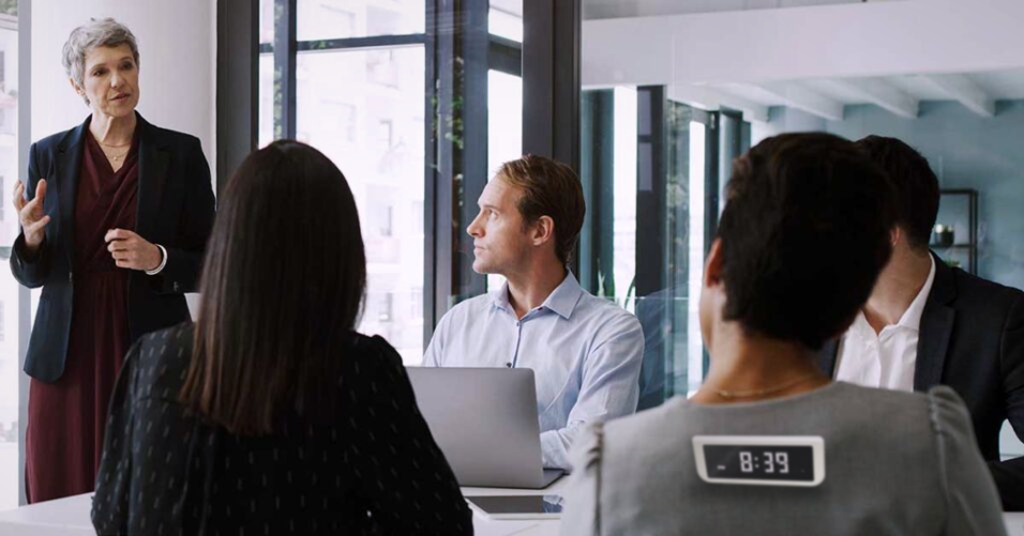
**8:39**
